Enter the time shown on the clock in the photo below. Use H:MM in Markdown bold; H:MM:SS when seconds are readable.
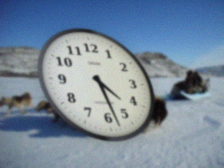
**4:28**
